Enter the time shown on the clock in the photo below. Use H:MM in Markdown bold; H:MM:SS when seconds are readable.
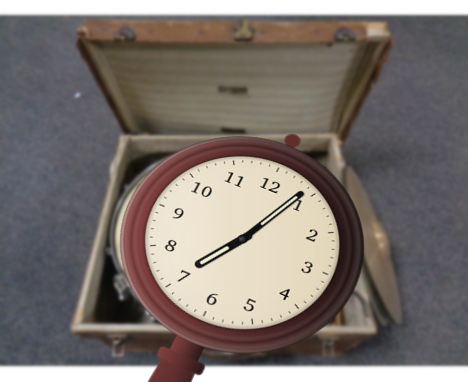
**7:04**
